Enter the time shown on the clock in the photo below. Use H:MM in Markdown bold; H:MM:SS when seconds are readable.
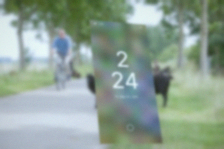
**2:24**
